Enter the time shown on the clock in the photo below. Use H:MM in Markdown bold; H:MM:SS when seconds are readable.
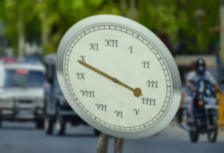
**3:49**
